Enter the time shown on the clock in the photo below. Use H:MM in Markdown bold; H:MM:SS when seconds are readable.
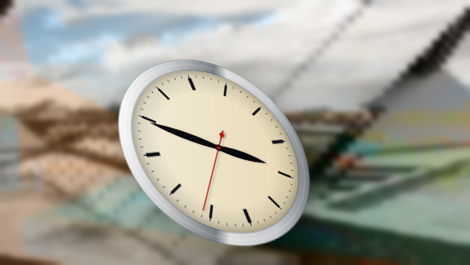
**3:49:36**
